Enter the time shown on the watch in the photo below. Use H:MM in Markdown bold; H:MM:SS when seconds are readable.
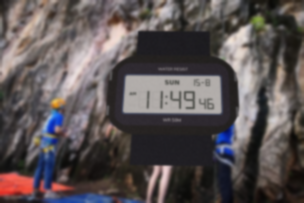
**11:49:46**
